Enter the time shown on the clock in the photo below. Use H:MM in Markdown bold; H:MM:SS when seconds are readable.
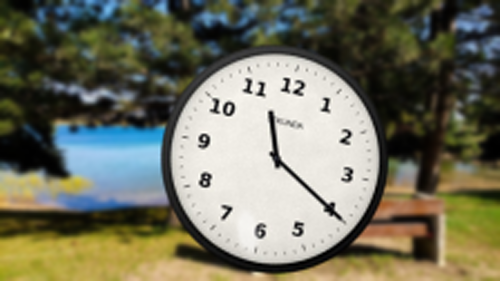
**11:20**
